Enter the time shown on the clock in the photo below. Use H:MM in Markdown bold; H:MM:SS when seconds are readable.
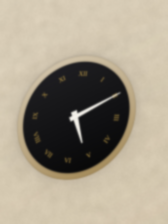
**5:10**
